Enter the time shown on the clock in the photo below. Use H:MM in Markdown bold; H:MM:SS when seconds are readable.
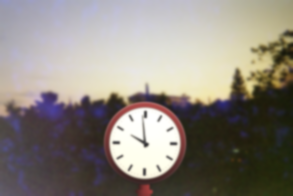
**9:59**
